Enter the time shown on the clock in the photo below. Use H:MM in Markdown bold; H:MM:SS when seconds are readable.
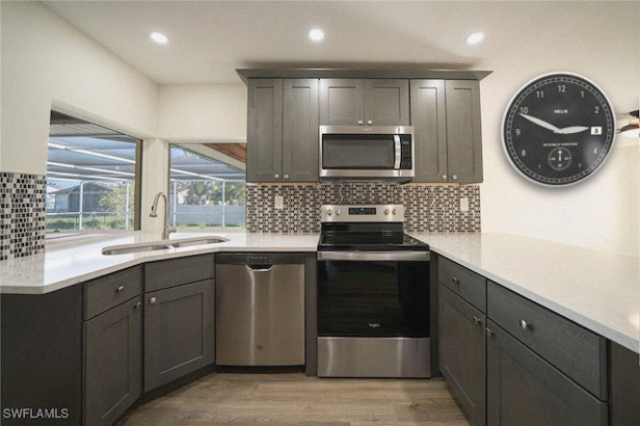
**2:49**
